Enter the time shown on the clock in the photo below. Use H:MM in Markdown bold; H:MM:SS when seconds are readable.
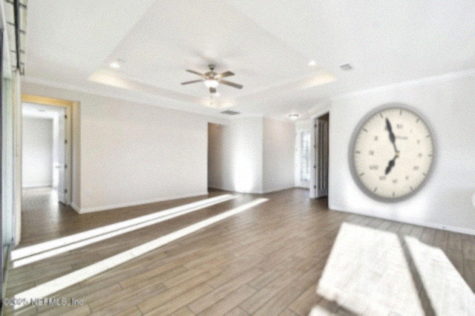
**6:56**
